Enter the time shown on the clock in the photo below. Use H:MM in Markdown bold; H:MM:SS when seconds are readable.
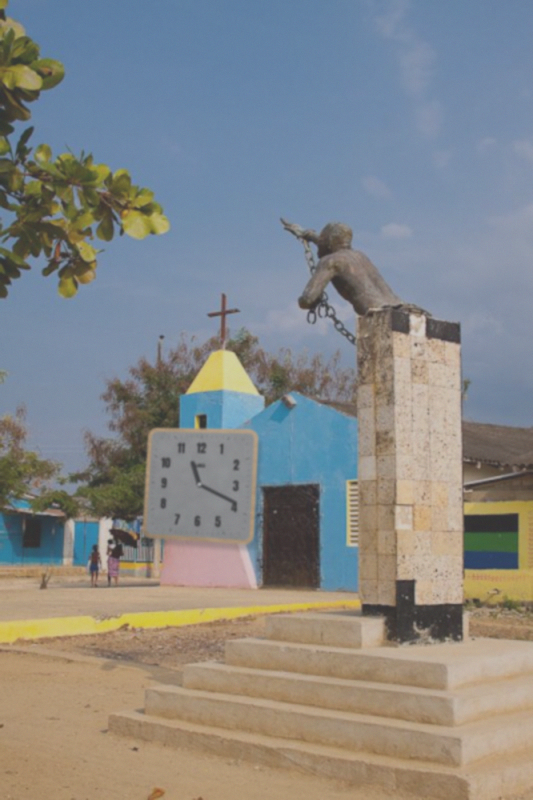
**11:19**
